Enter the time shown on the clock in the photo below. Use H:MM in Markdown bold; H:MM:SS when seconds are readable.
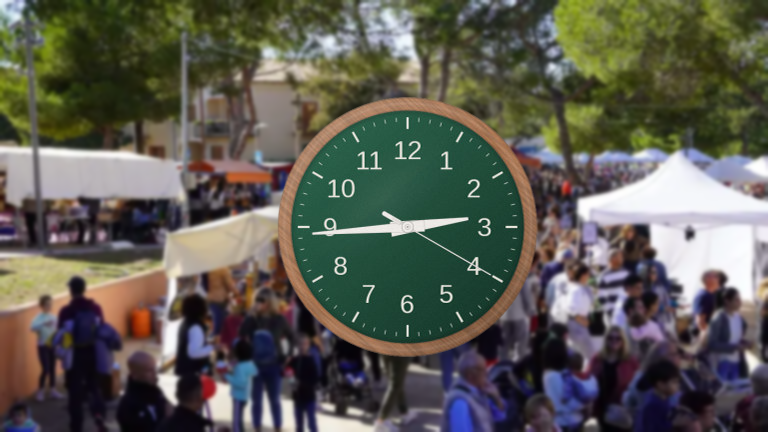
**2:44:20**
